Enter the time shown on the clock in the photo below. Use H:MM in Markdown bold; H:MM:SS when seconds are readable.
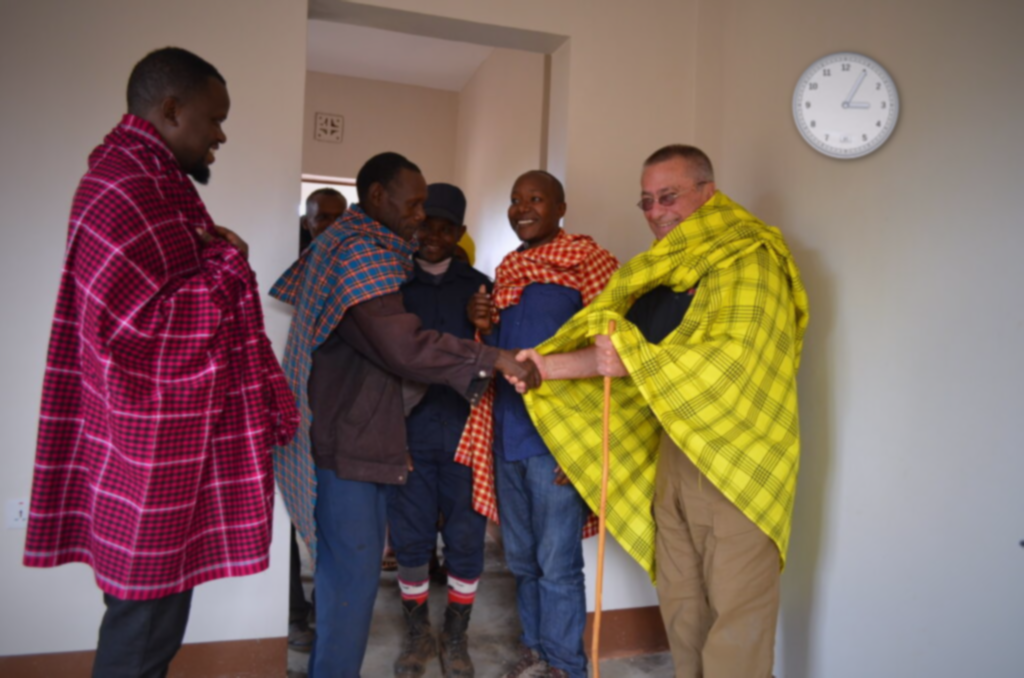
**3:05**
